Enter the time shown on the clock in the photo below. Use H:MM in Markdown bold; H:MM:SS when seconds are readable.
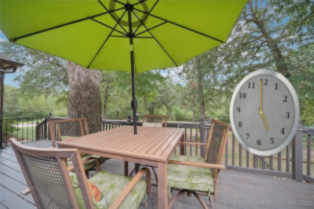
**4:59**
